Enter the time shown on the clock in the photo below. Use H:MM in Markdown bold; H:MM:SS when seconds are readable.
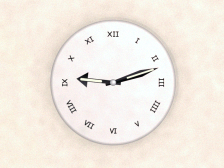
**9:12**
